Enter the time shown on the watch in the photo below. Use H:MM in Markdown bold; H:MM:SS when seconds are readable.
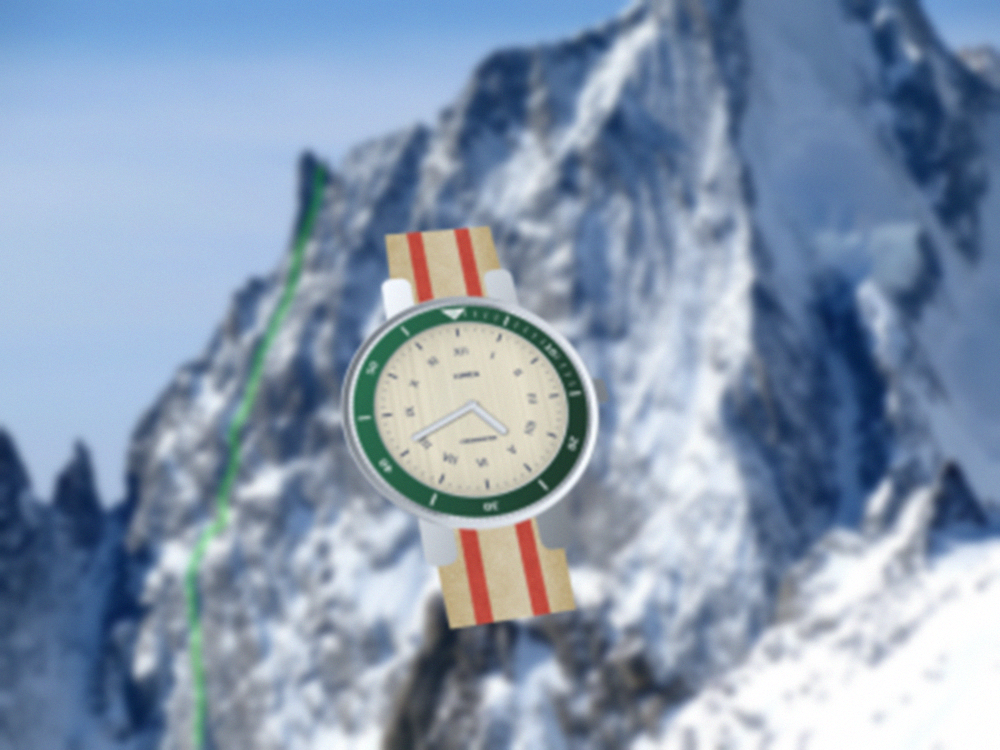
**4:41**
